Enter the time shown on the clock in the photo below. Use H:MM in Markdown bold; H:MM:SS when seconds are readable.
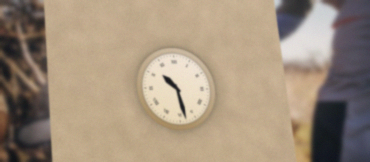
**10:28**
